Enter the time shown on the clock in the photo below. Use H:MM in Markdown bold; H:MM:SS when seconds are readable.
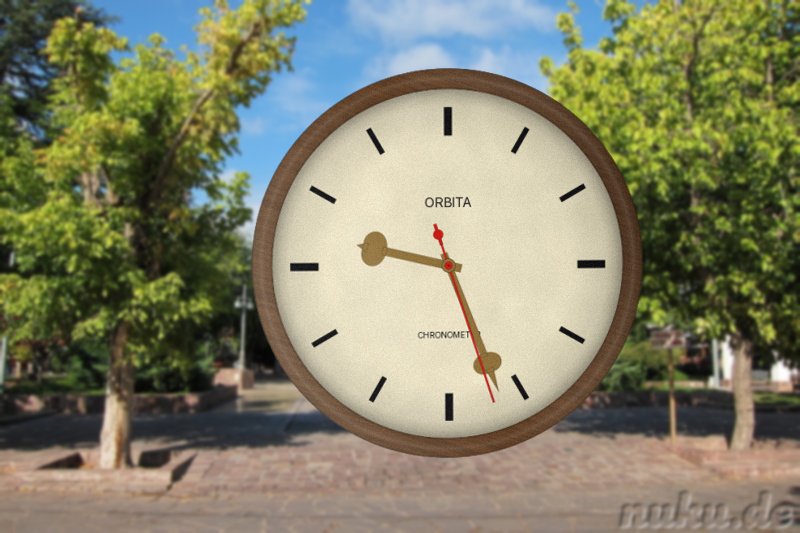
**9:26:27**
